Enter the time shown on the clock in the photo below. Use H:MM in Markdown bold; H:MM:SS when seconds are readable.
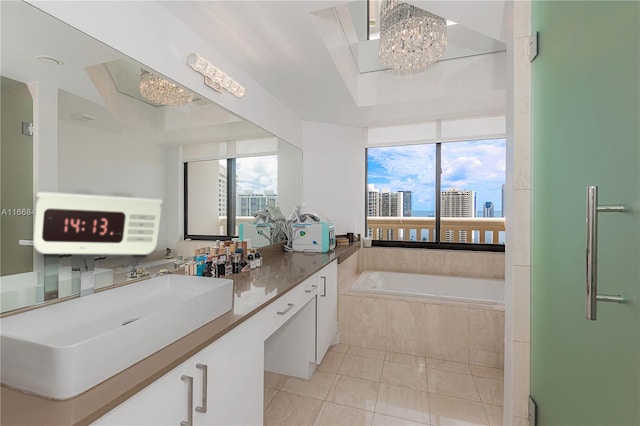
**14:13**
